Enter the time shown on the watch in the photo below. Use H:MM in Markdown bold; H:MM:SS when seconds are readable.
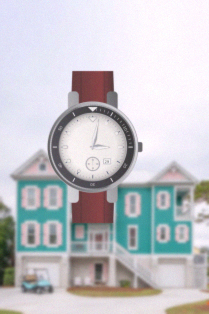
**3:02**
